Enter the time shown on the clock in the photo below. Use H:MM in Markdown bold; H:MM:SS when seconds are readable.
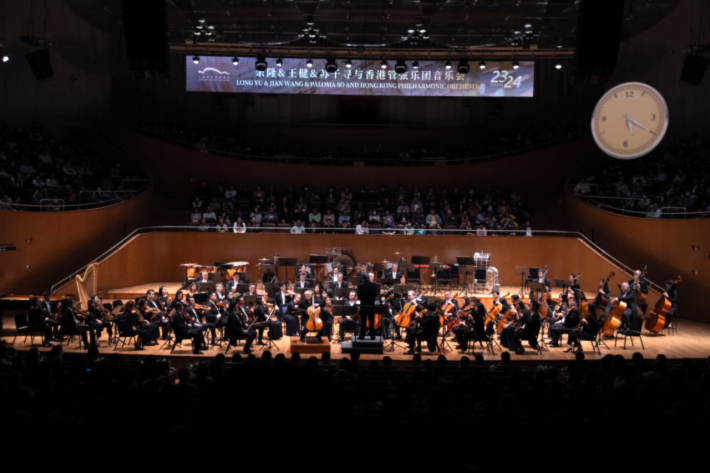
**5:20**
